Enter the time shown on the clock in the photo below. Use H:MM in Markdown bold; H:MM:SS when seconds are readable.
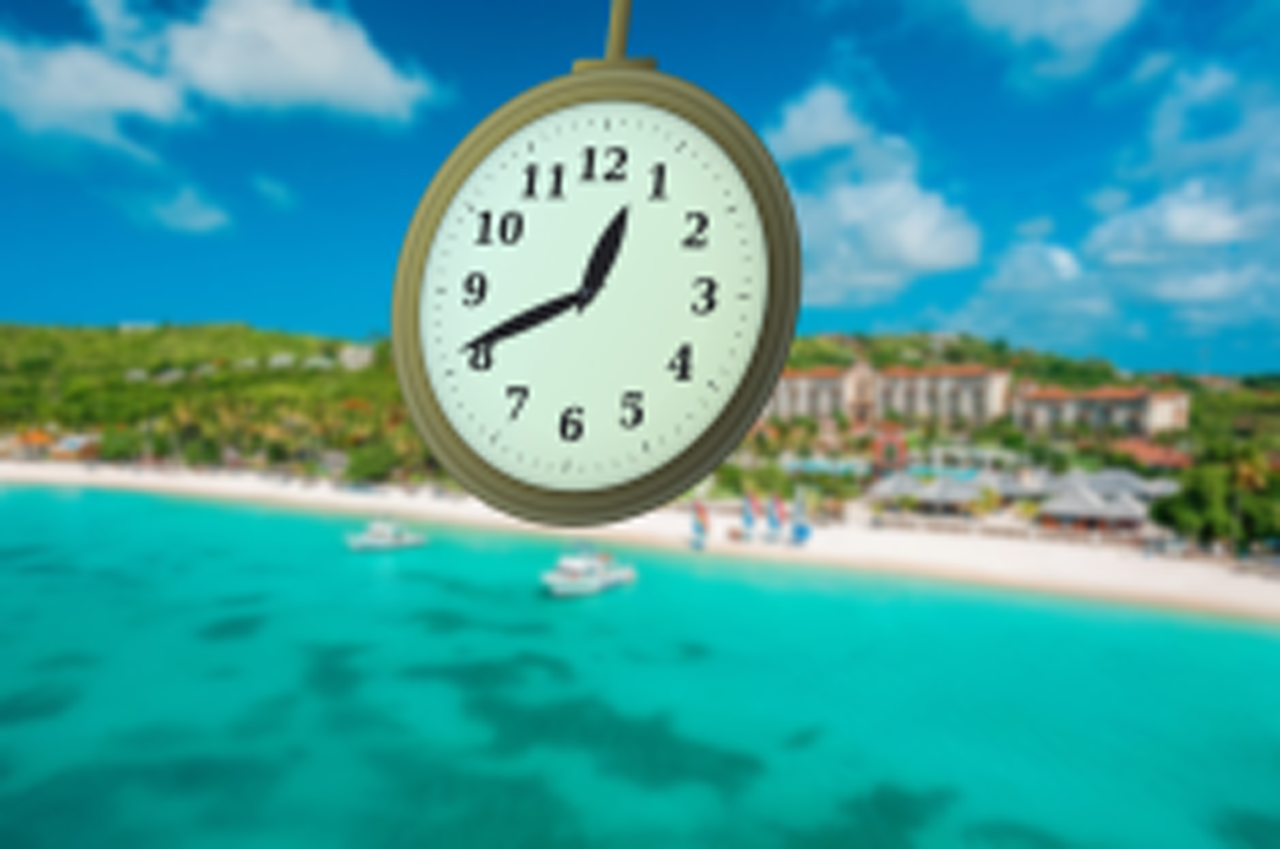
**12:41**
